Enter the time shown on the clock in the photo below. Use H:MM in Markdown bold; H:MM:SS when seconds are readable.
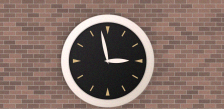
**2:58**
